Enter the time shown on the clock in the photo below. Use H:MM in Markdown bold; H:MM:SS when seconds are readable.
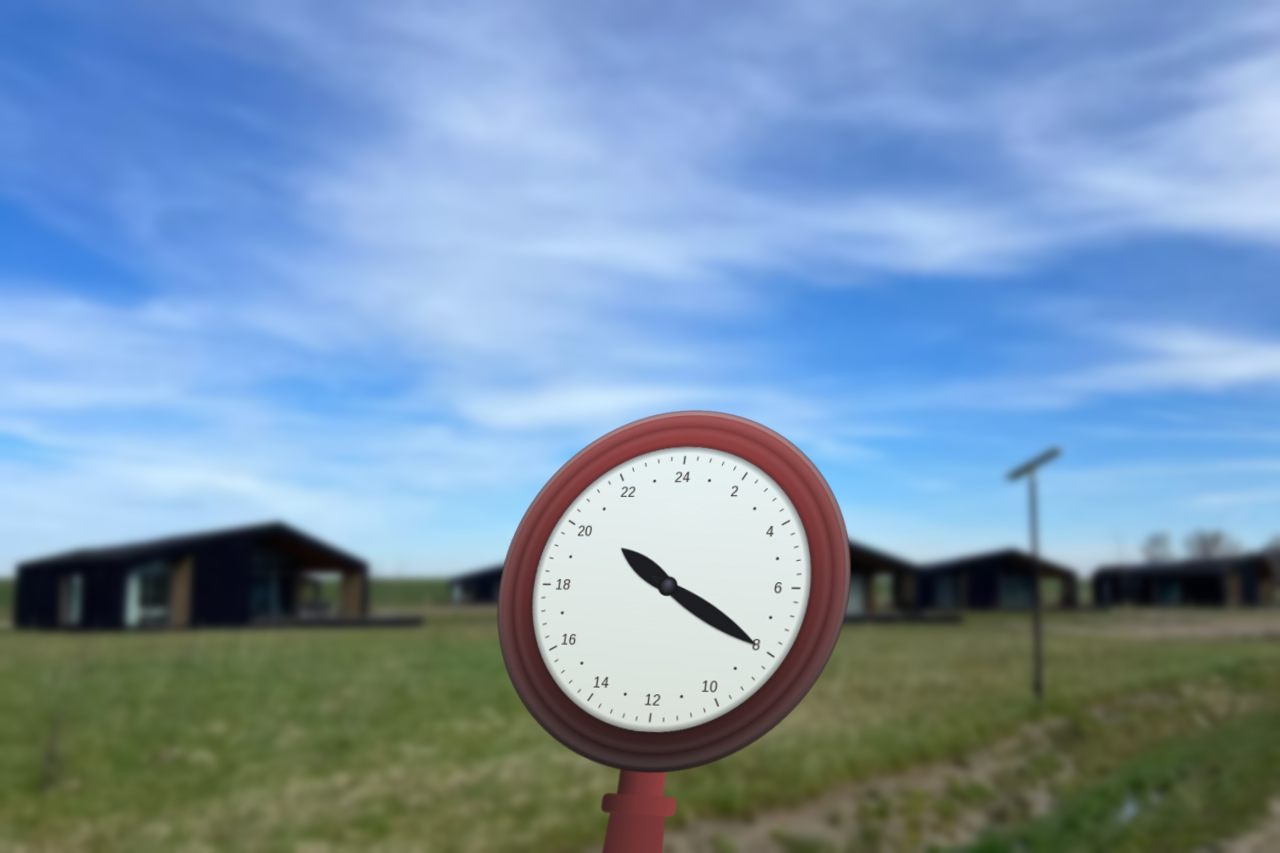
**20:20**
